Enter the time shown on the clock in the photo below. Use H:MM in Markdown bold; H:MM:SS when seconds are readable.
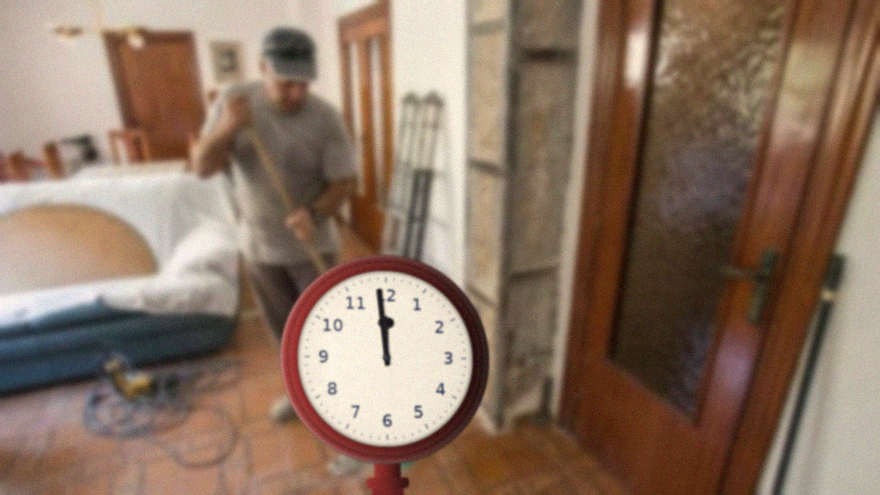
**11:59**
